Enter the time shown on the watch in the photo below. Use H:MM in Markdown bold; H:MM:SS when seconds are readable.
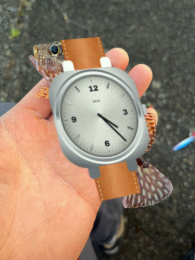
**4:24**
